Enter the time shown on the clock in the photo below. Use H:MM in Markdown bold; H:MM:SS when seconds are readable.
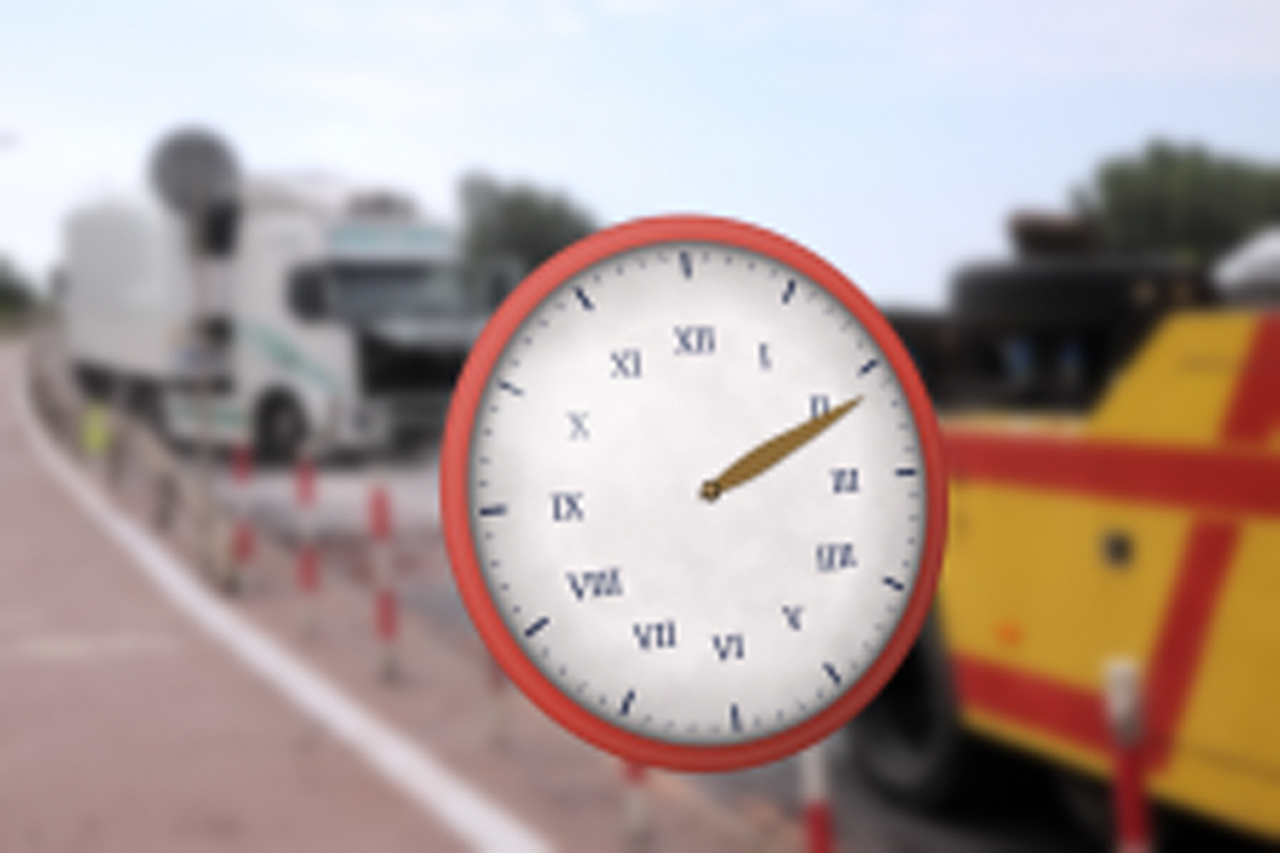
**2:11**
